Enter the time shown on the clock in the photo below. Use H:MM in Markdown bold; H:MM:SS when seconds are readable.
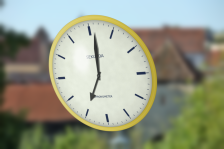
**7:01**
